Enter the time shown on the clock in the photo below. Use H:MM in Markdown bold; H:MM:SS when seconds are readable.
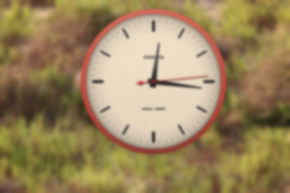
**12:16:14**
